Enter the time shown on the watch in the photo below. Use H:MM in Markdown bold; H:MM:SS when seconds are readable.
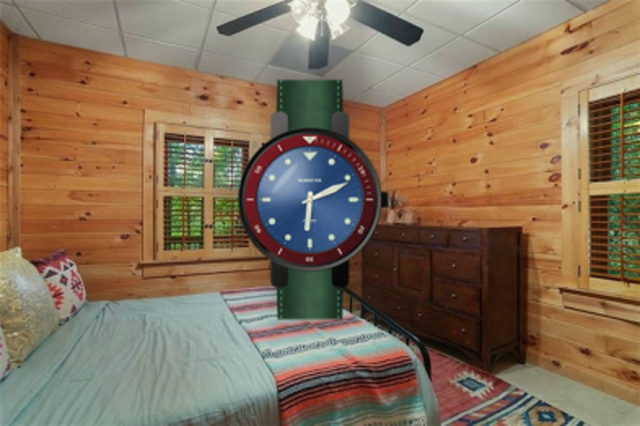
**6:11**
